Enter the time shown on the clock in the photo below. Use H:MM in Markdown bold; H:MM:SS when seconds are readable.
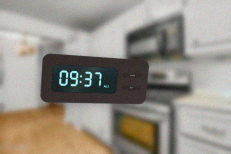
**9:37**
